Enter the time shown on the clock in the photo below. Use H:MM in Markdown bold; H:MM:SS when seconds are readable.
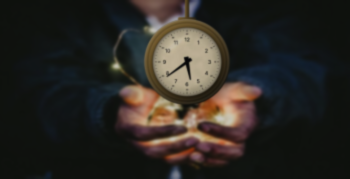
**5:39**
